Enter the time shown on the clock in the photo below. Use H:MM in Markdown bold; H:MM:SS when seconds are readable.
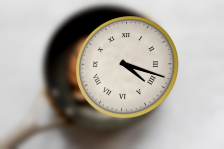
**4:18**
